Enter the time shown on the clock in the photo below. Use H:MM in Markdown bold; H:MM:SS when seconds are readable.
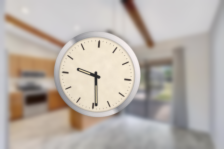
**9:29**
